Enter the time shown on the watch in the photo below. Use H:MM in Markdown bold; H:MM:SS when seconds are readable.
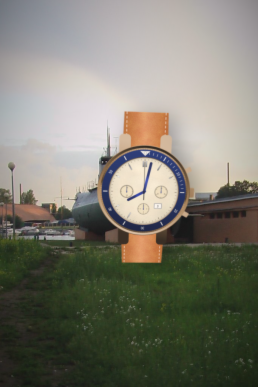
**8:02**
